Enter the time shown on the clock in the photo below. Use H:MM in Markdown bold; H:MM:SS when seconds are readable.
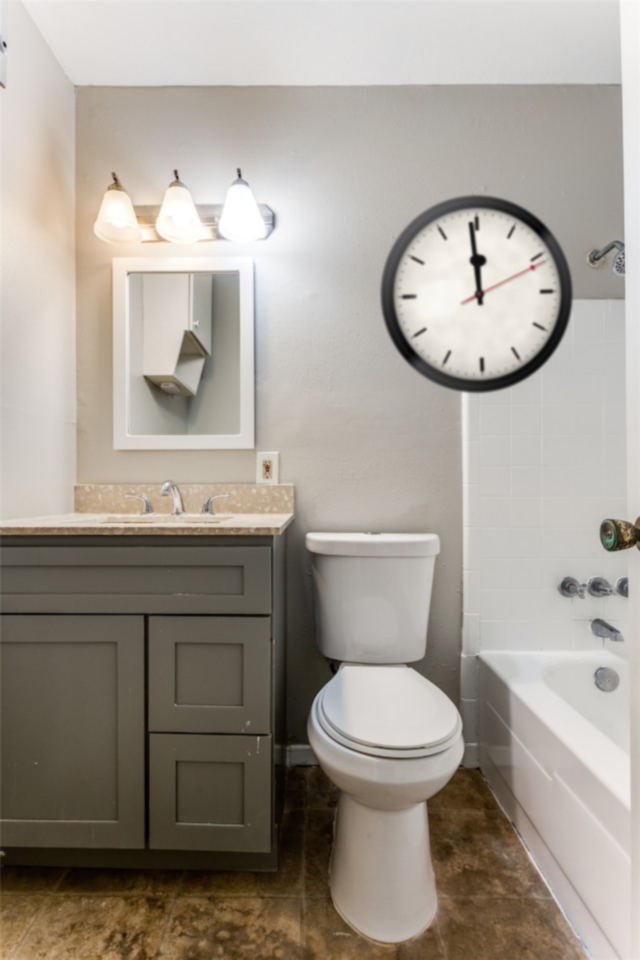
**11:59:11**
